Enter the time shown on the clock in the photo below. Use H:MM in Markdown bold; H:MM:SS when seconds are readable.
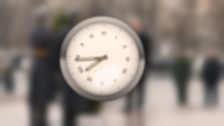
**7:44**
